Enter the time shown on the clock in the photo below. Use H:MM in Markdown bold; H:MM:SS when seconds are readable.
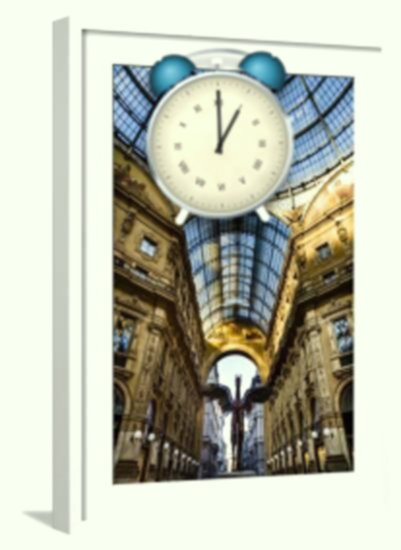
**1:00**
